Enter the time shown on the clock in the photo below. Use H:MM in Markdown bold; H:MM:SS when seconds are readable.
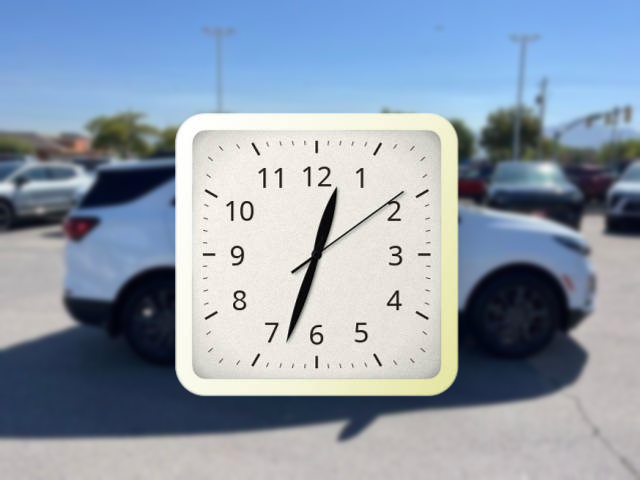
**12:33:09**
